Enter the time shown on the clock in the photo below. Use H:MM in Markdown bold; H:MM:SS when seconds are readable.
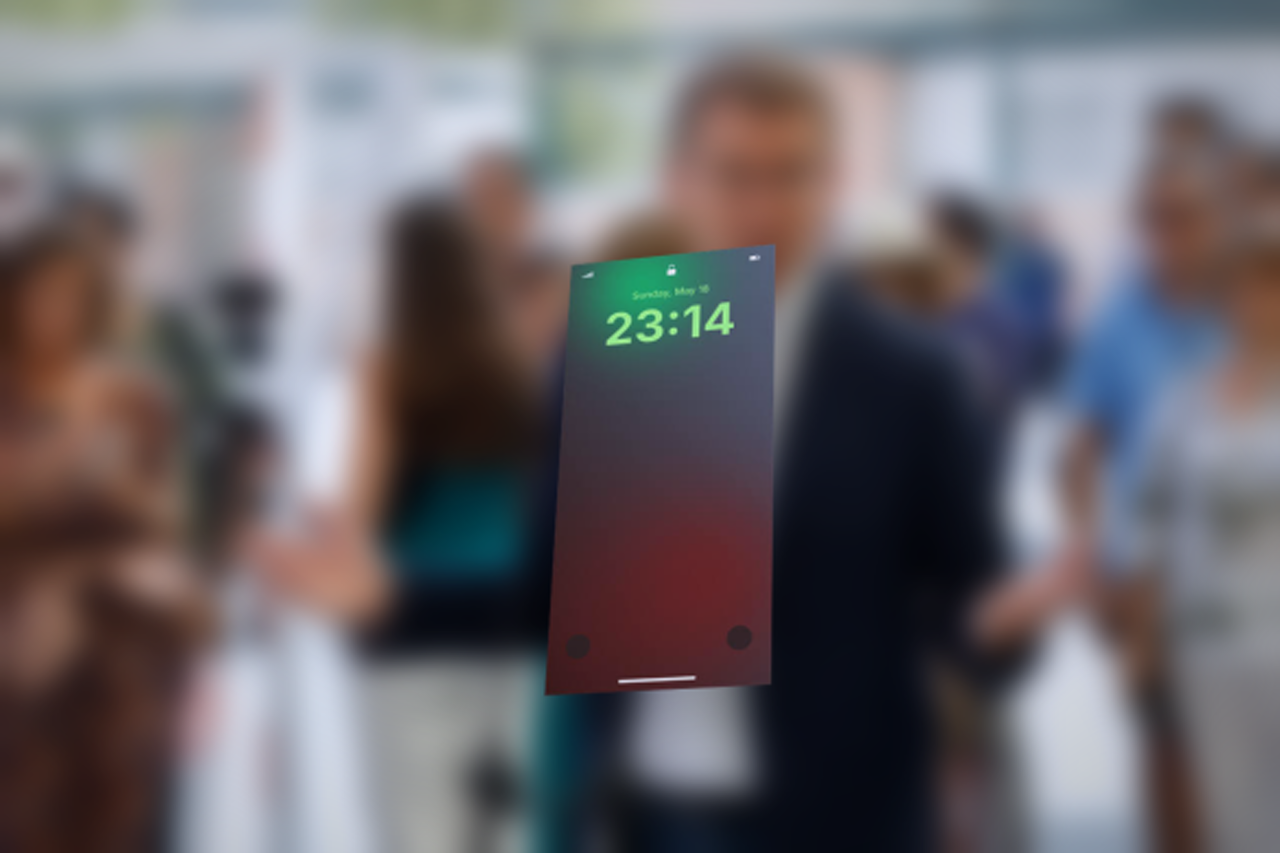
**23:14**
